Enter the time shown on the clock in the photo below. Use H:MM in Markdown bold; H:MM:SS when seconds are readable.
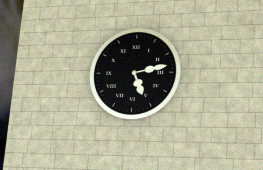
**5:13**
